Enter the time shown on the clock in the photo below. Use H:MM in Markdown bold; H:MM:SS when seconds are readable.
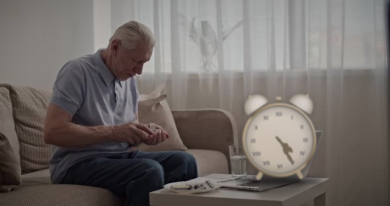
**4:25**
